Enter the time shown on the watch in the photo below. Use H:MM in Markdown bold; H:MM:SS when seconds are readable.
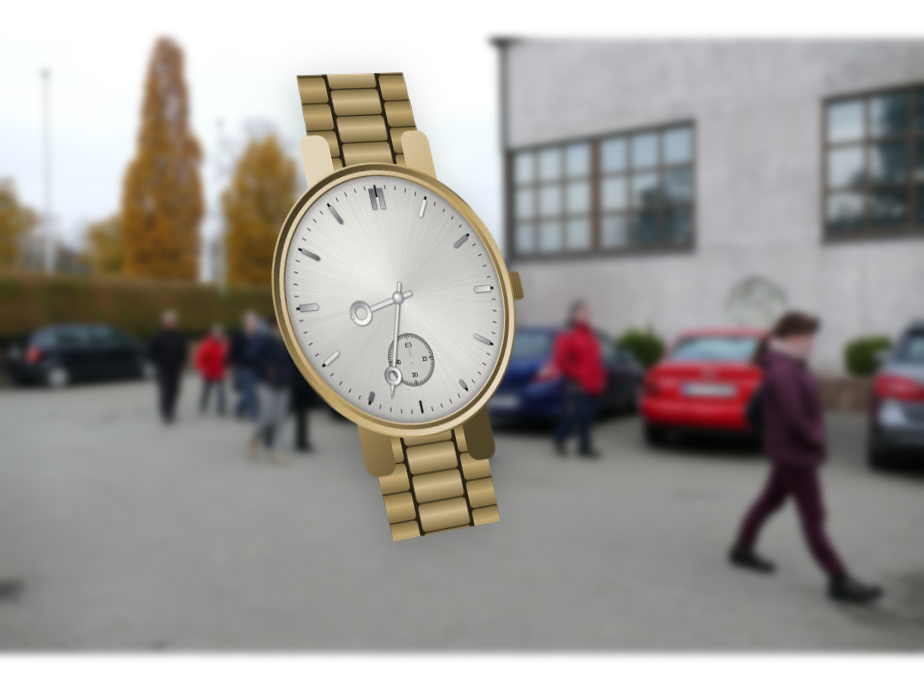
**8:33**
